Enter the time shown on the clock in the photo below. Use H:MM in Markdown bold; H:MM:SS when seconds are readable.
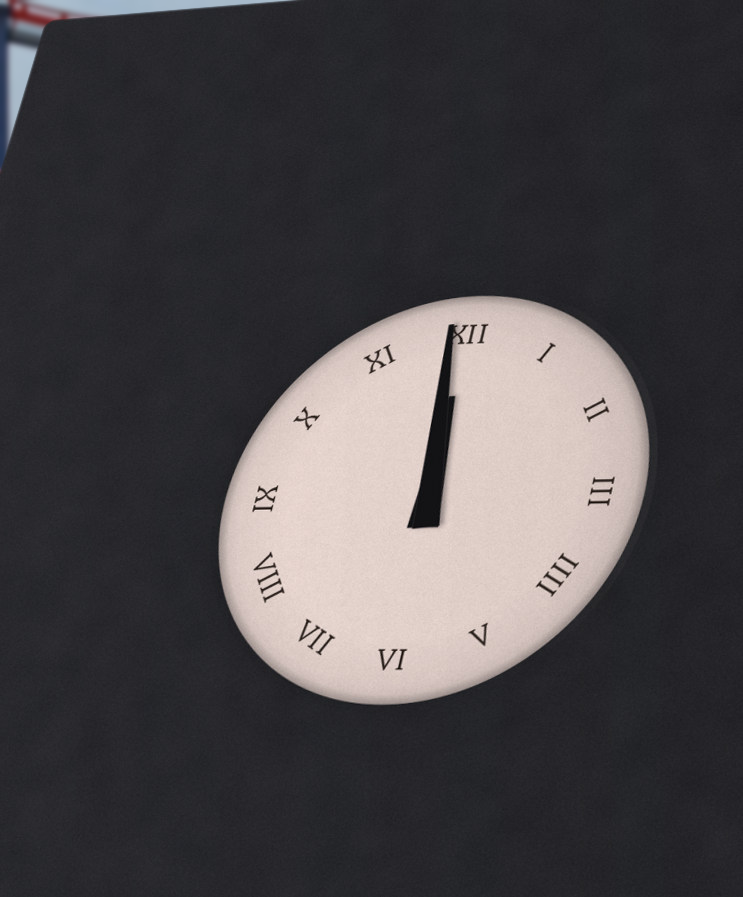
**11:59**
